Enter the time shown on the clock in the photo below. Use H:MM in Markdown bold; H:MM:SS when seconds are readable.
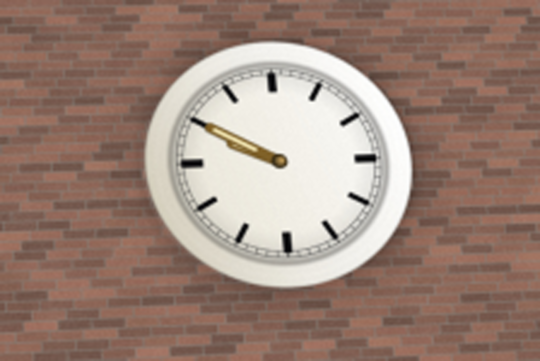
**9:50**
